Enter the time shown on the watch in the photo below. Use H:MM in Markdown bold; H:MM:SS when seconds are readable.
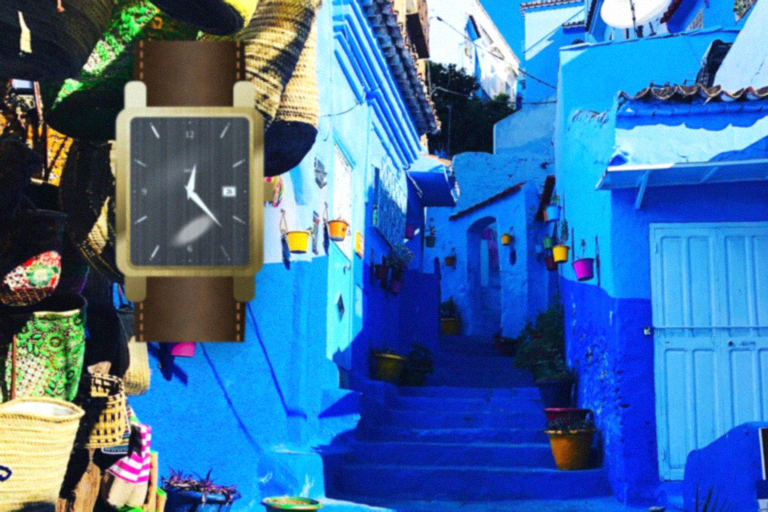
**12:23**
